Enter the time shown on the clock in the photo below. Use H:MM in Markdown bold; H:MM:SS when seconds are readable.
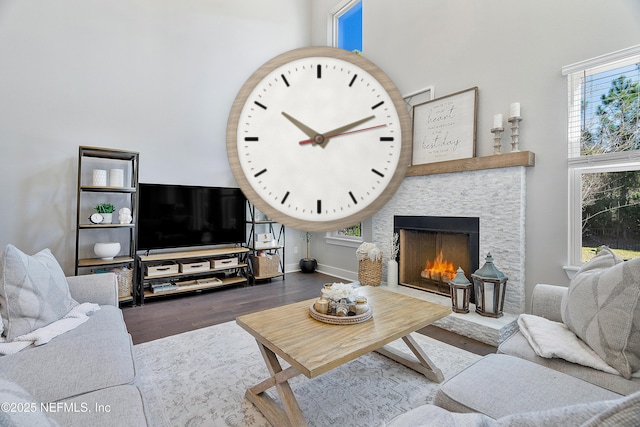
**10:11:13**
